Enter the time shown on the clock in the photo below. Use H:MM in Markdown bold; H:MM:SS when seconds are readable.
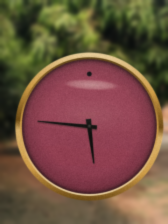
**5:46**
